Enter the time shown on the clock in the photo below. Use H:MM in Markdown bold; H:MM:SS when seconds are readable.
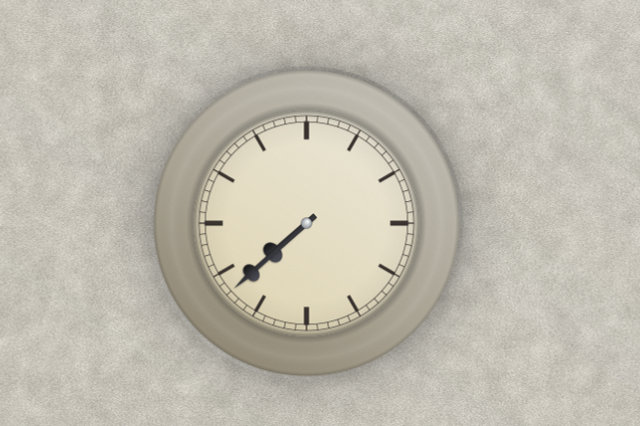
**7:38**
